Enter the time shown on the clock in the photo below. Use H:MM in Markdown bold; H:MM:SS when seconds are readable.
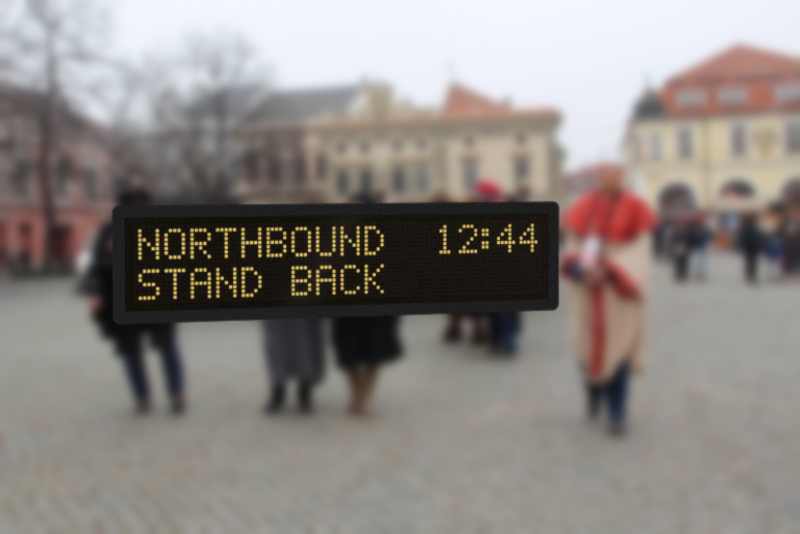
**12:44**
